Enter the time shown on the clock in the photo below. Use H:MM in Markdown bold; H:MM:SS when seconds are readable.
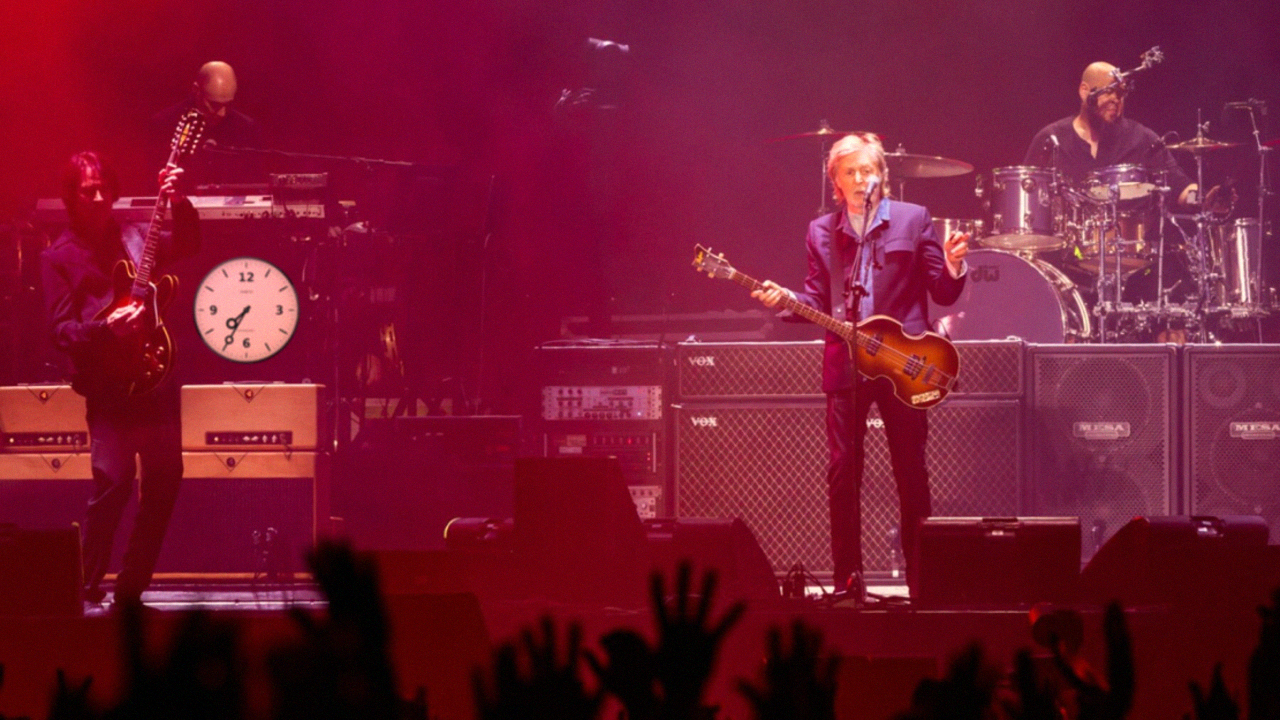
**7:35**
